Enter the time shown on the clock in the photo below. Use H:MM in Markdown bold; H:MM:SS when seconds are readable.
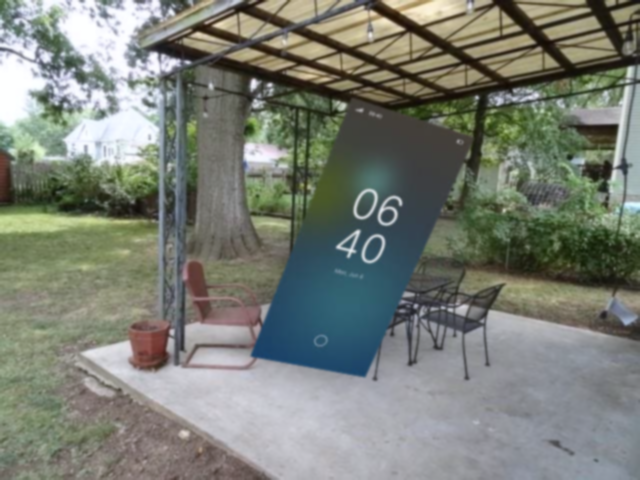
**6:40**
